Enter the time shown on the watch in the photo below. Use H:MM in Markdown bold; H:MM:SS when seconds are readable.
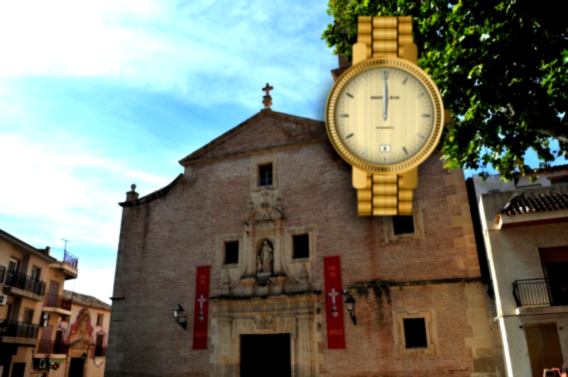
**12:00**
